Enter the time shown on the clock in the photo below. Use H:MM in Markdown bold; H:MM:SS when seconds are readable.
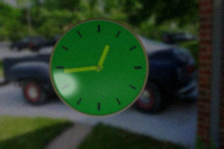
**12:44**
